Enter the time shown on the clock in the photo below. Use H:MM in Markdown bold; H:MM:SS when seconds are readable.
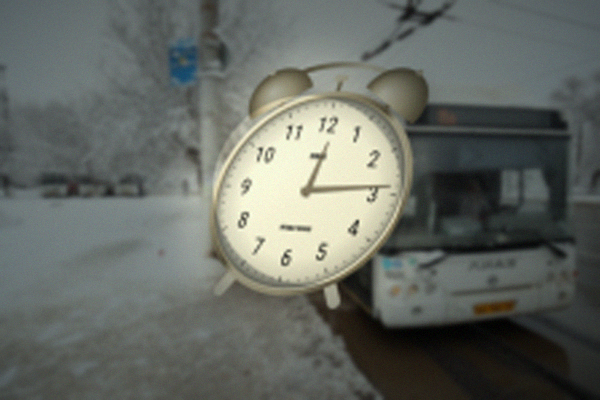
**12:14**
